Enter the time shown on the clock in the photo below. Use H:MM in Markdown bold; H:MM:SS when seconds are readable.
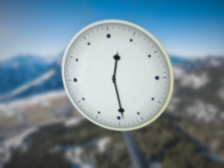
**12:29**
